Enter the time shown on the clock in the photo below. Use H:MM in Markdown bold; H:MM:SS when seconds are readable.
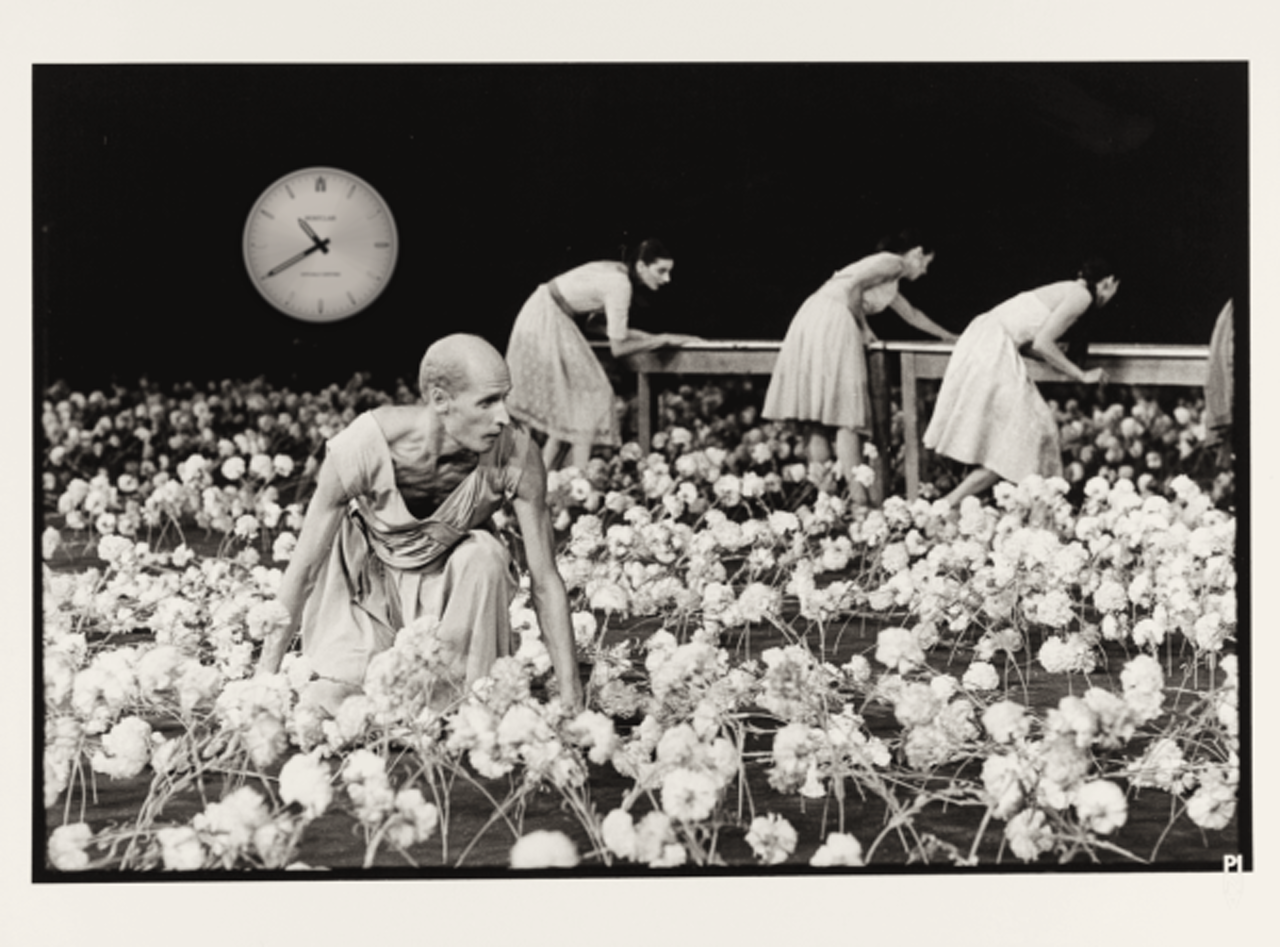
**10:40**
